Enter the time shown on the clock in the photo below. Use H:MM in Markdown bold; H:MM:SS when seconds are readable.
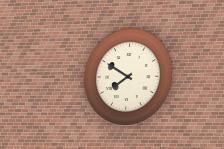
**7:50**
